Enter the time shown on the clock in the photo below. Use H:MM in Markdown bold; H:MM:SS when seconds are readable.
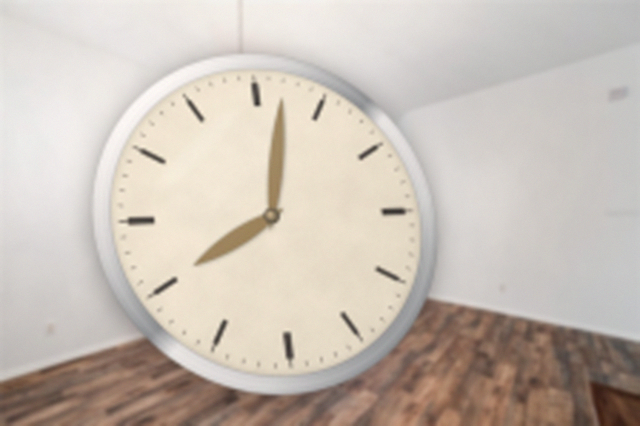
**8:02**
